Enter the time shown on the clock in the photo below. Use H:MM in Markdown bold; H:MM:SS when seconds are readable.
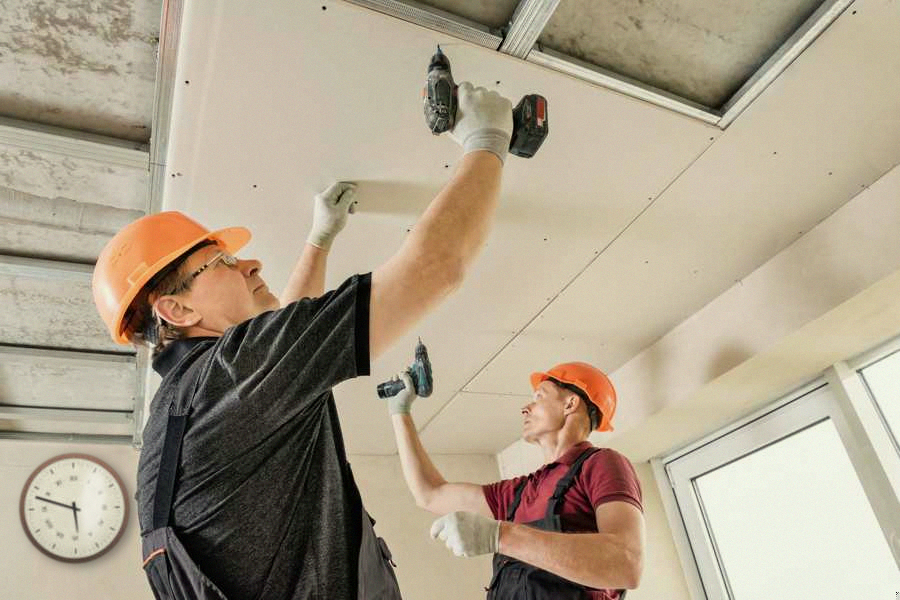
**5:48**
